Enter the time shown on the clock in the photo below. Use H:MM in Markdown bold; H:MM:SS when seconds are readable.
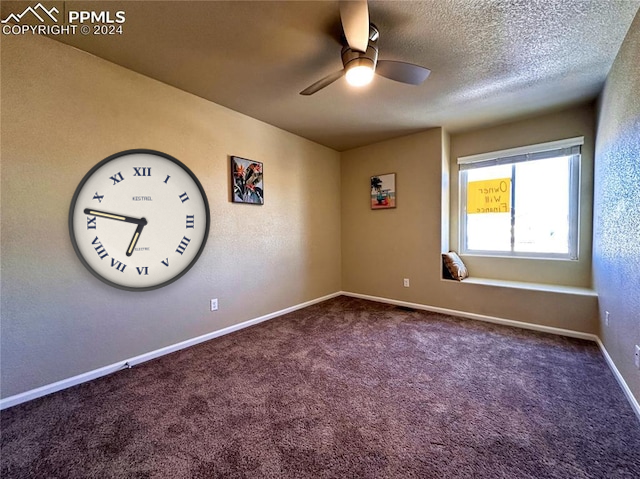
**6:47**
